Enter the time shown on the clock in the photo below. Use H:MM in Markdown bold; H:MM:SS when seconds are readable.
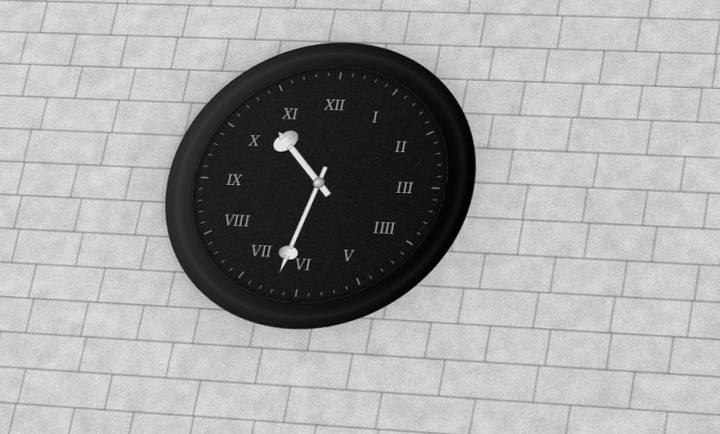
**10:32**
